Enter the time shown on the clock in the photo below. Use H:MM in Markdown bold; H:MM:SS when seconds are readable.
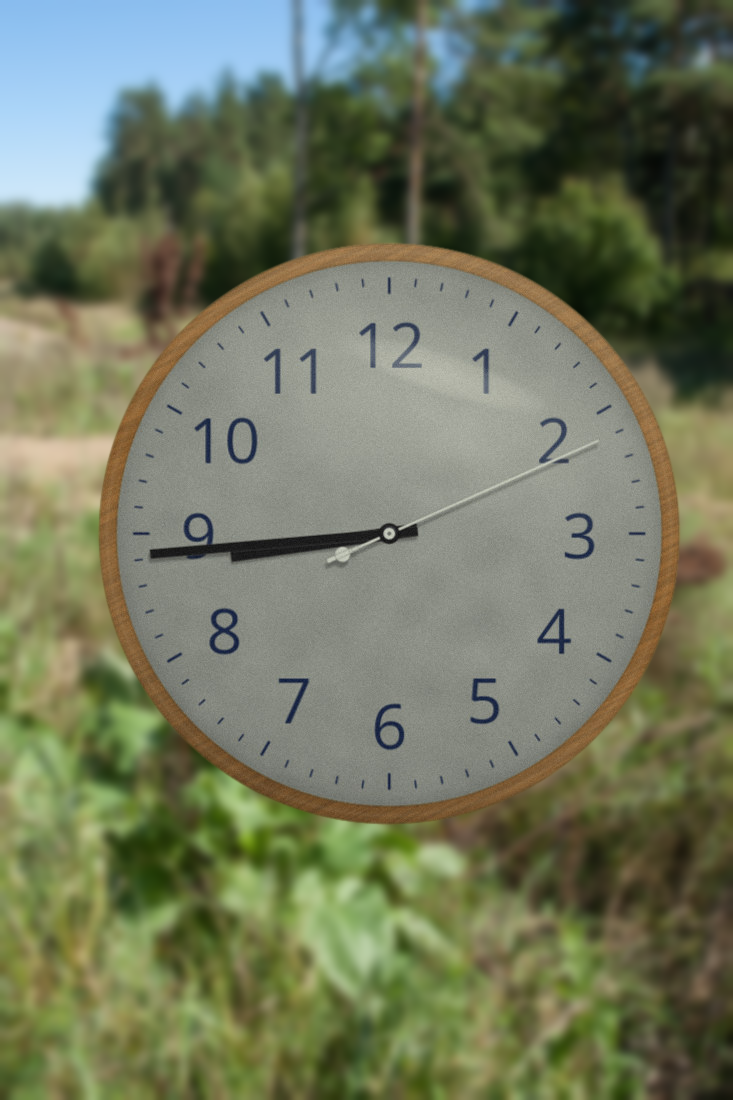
**8:44:11**
